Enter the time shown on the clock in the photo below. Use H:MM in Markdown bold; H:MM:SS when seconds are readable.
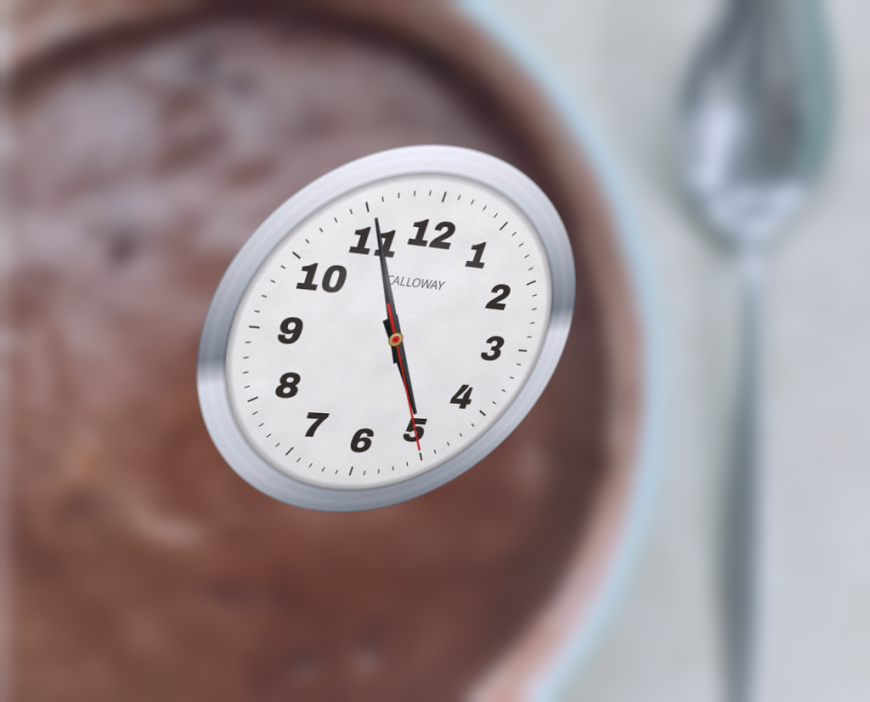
**4:55:25**
